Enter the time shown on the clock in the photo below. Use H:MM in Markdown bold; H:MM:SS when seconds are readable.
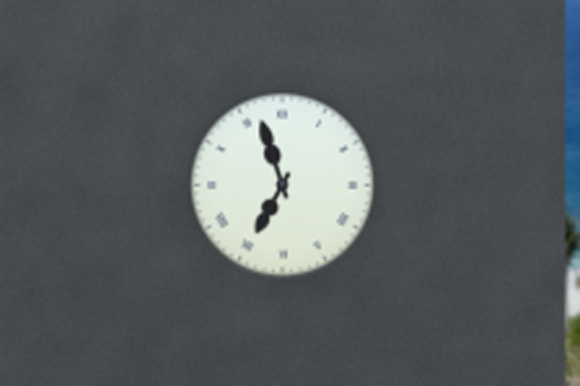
**6:57**
